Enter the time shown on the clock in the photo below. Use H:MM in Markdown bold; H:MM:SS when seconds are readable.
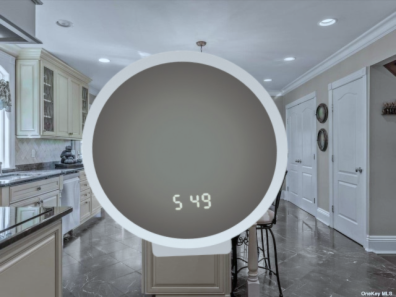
**5:49**
